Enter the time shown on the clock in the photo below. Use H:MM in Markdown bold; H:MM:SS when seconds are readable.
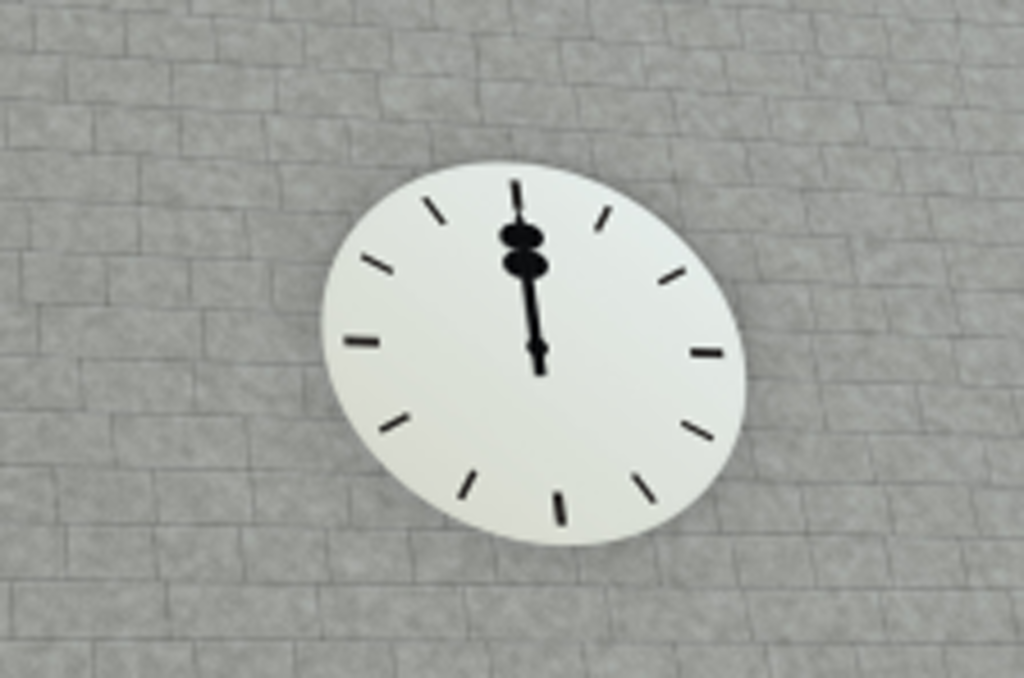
**12:00**
